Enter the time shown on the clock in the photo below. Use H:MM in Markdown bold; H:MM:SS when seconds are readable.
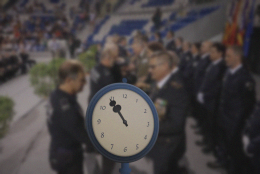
**10:54**
